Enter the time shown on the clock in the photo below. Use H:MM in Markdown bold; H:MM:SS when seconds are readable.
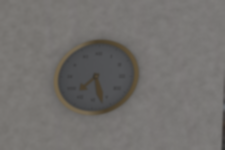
**7:27**
